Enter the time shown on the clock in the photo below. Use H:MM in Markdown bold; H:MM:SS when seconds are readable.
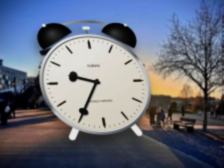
**9:35**
